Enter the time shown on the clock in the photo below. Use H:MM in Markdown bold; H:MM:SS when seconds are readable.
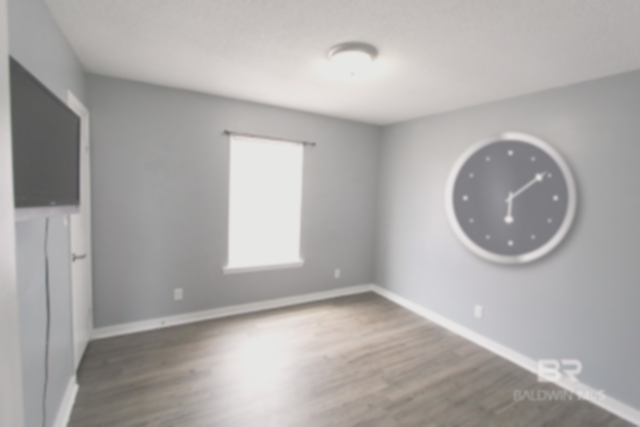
**6:09**
